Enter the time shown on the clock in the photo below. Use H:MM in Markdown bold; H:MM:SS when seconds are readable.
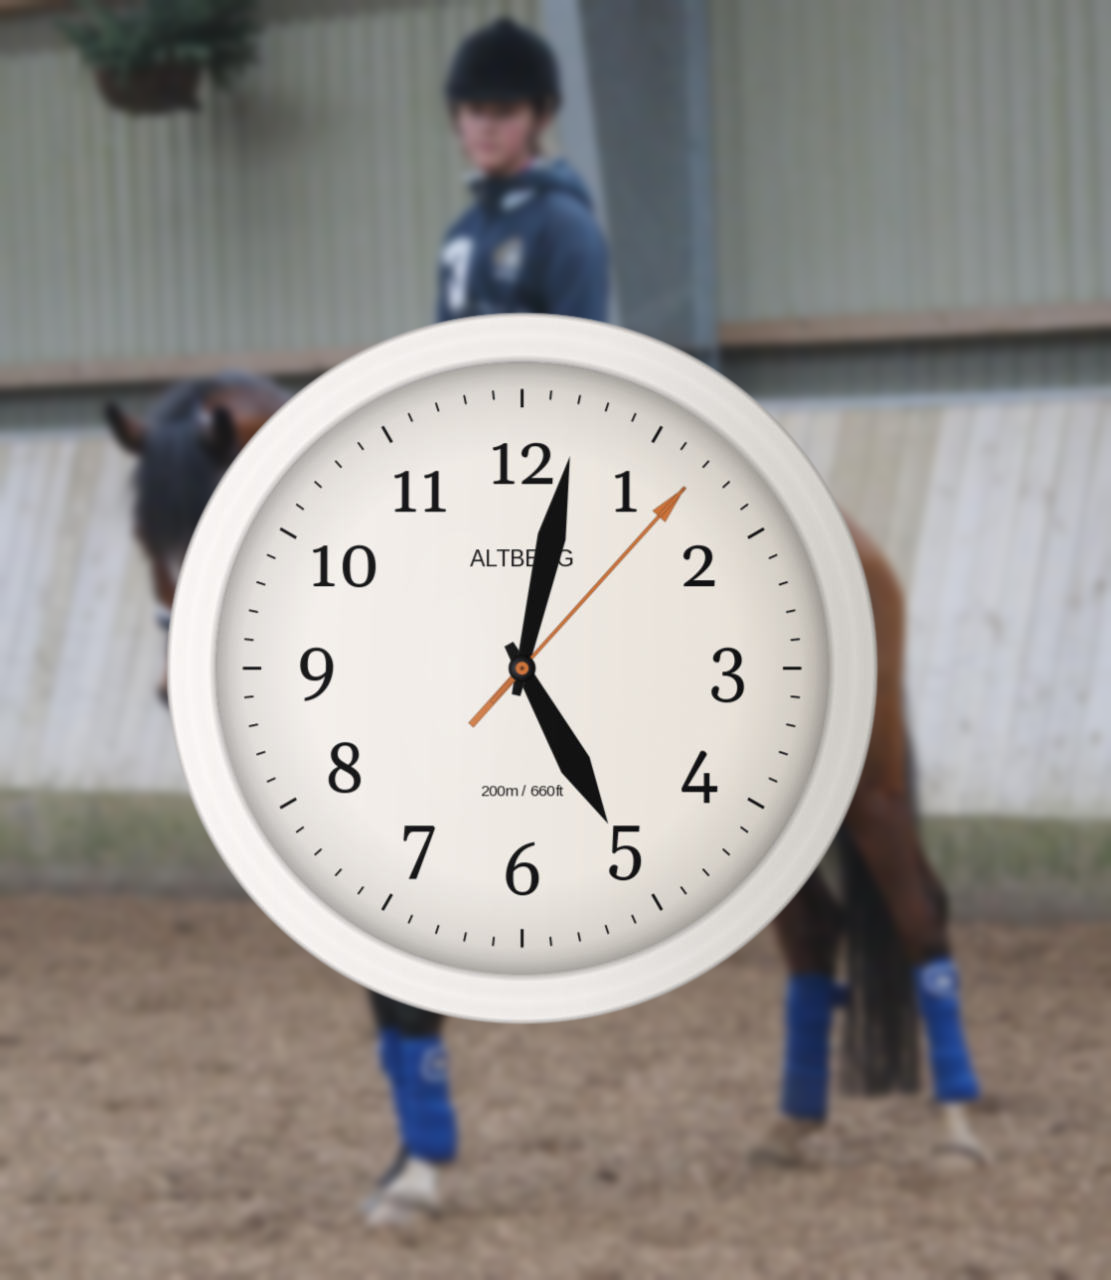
**5:02:07**
